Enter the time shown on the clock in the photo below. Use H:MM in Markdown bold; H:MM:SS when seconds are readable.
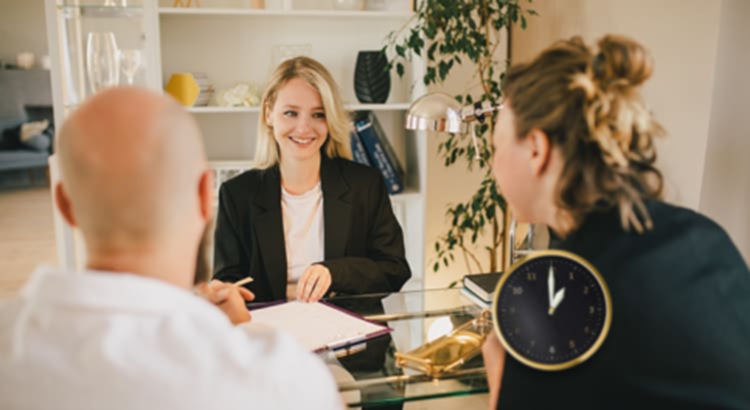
**1:00**
